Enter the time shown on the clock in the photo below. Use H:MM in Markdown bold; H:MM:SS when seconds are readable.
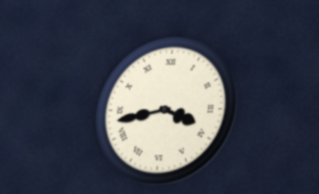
**3:43**
